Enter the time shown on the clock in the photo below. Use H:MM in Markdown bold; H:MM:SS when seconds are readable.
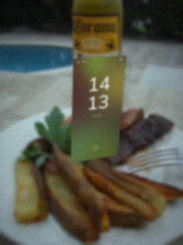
**14:13**
